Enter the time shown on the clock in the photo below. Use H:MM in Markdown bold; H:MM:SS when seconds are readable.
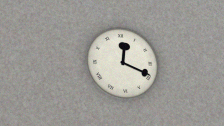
**12:19**
